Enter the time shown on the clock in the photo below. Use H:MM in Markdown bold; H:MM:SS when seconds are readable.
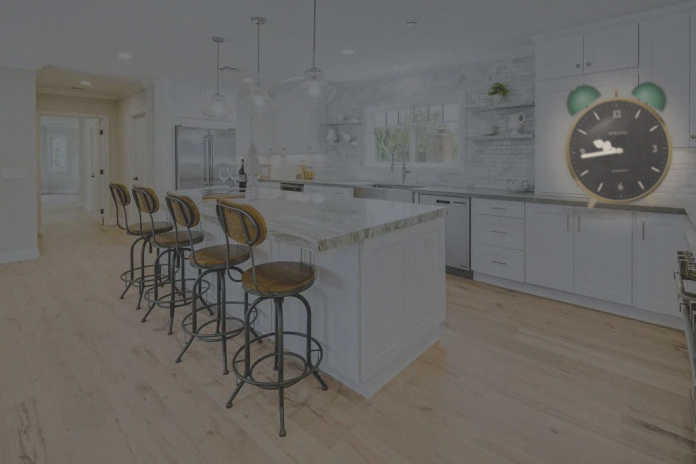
**9:44**
